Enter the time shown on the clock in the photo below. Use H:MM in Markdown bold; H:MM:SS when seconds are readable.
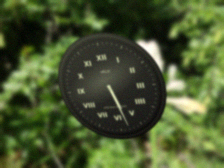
**5:28**
